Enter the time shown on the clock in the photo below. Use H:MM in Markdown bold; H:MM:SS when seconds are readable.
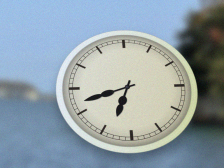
**6:42**
